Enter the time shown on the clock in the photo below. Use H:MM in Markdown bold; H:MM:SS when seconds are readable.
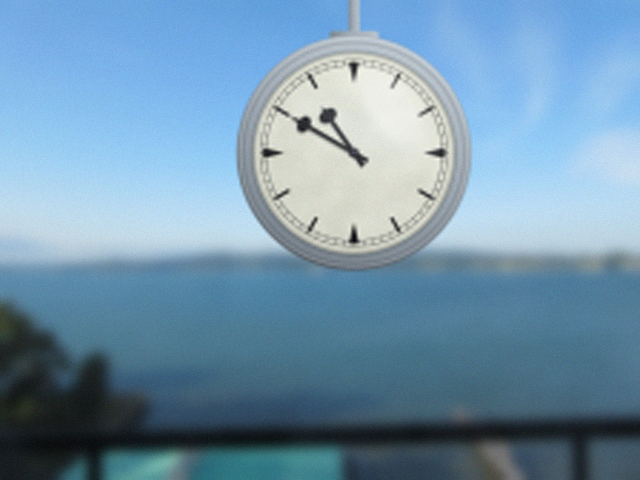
**10:50**
